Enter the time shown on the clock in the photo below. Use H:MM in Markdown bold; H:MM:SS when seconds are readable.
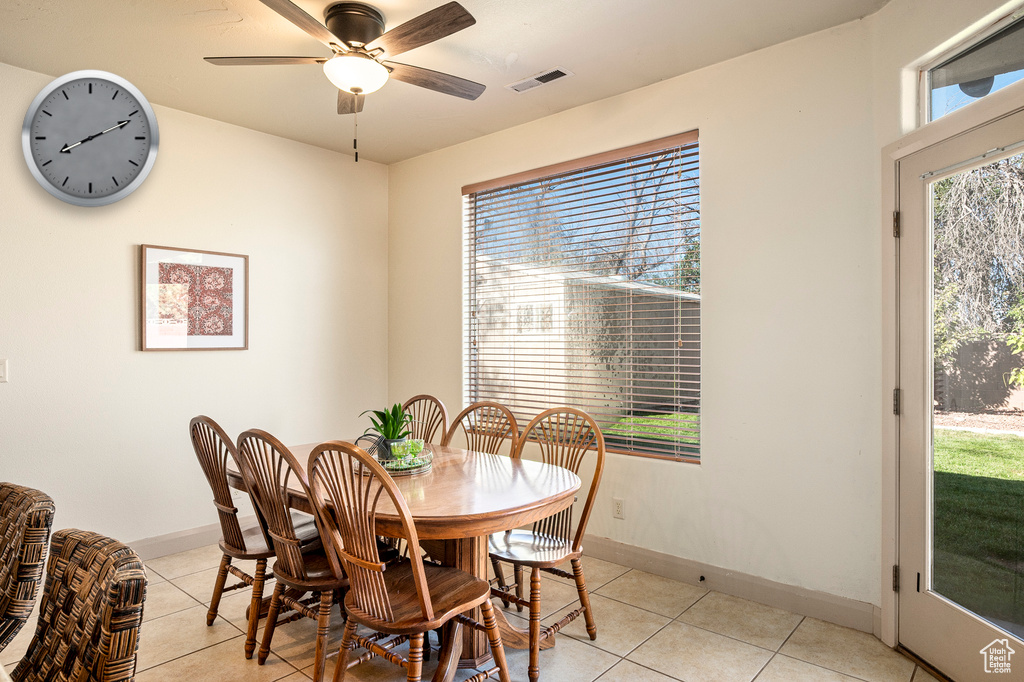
**8:11**
